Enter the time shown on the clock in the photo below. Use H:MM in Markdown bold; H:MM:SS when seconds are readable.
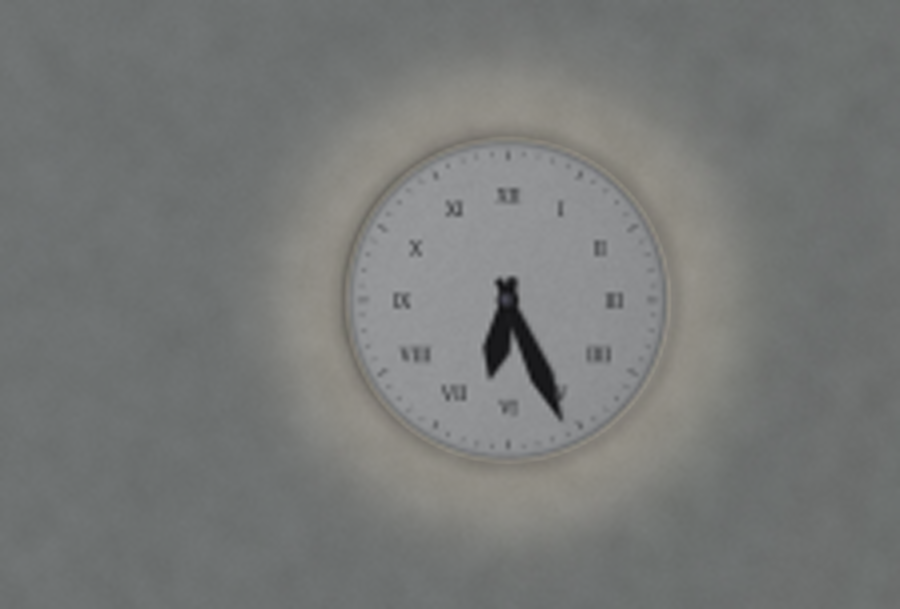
**6:26**
